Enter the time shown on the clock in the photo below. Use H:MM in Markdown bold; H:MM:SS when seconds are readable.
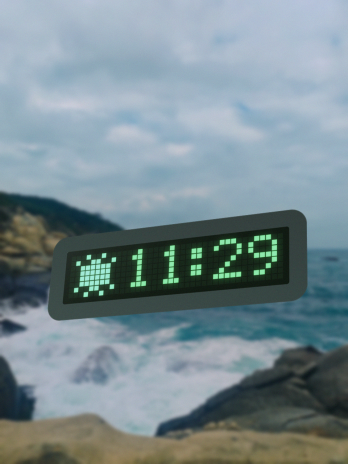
**11:29**
